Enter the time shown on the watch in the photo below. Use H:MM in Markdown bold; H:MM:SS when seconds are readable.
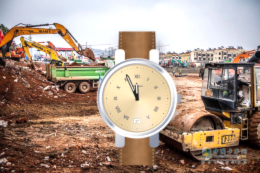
**11:56**
